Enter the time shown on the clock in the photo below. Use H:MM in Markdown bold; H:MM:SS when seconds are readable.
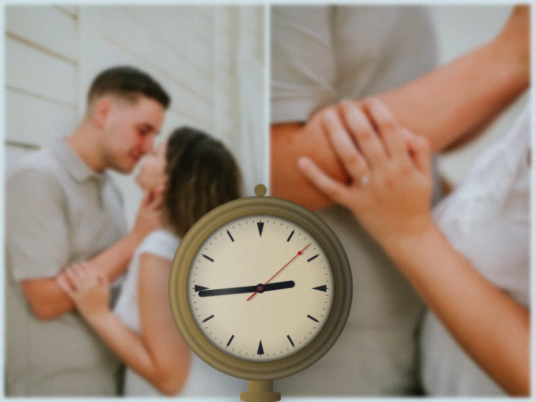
**2:44:08**
